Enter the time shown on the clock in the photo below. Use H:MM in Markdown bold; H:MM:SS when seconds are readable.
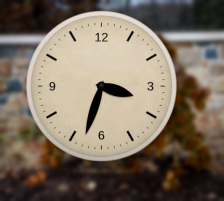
**3:33**
